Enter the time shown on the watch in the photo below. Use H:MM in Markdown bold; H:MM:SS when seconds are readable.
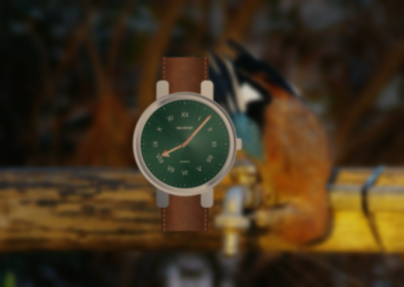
**8:07**
